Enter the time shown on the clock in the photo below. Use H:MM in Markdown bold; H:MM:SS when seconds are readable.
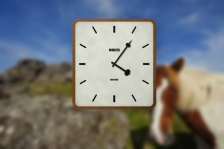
**4:06**
